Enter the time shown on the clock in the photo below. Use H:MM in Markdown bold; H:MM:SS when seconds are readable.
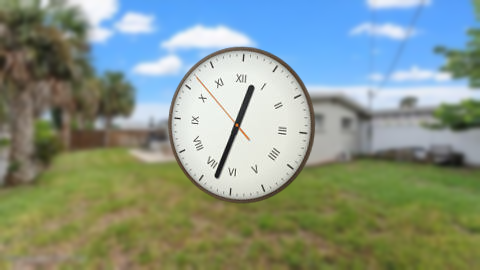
**12:32:52**
